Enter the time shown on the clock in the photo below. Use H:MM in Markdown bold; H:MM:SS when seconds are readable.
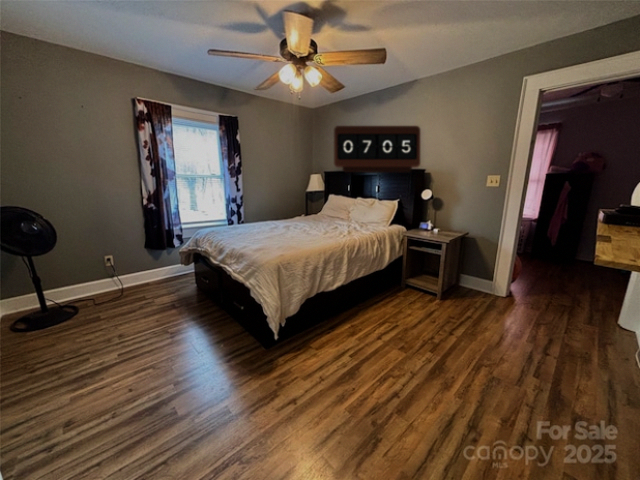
**7:05**
